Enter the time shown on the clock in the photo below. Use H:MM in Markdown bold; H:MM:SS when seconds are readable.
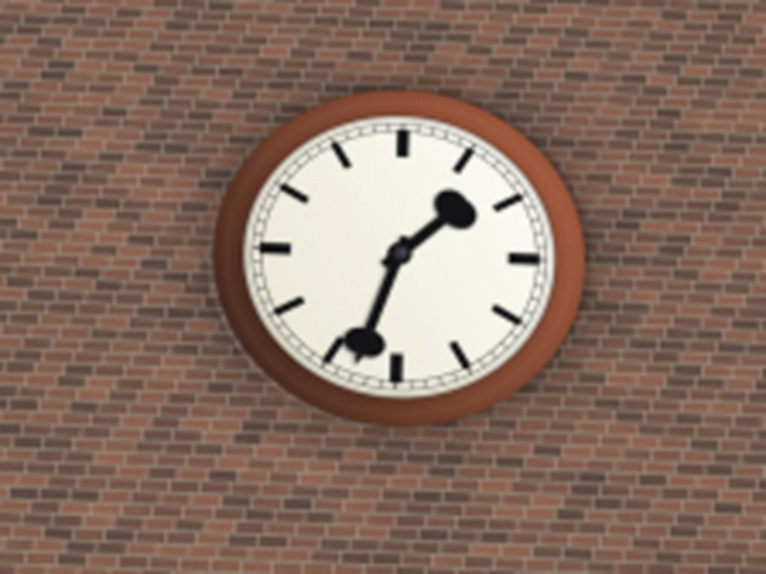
**1:33**
